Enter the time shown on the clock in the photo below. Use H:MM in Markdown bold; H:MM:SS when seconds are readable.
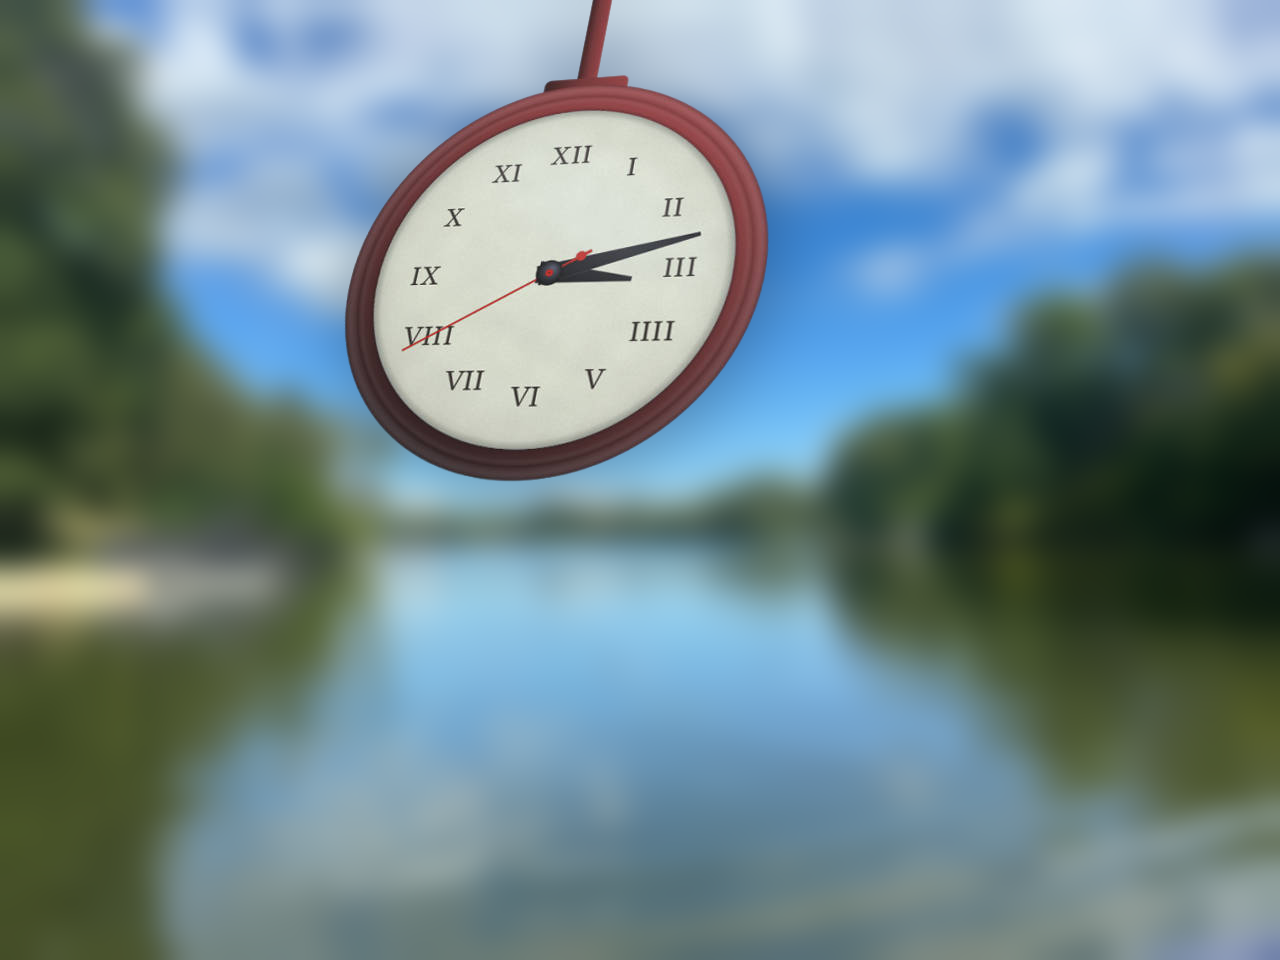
**3:12:40**
